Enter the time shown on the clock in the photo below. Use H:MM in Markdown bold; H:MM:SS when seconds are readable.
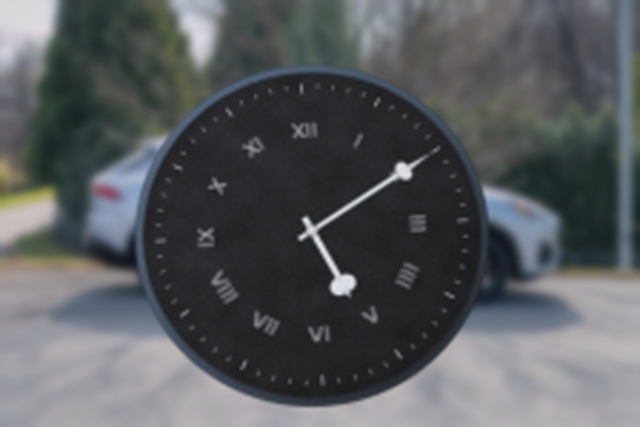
**5:10**
